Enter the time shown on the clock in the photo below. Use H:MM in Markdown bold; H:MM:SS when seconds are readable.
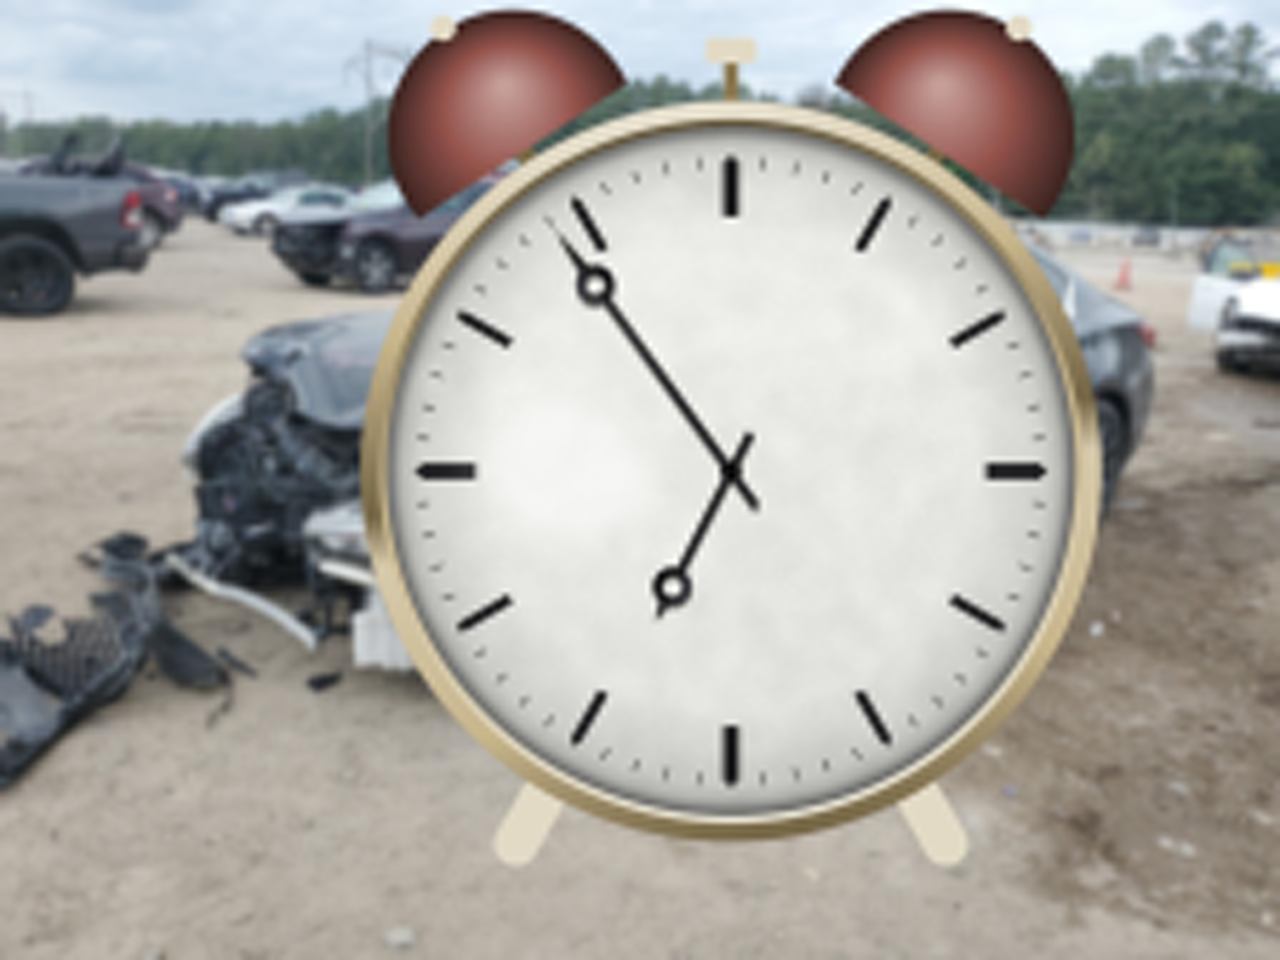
**6:54**
